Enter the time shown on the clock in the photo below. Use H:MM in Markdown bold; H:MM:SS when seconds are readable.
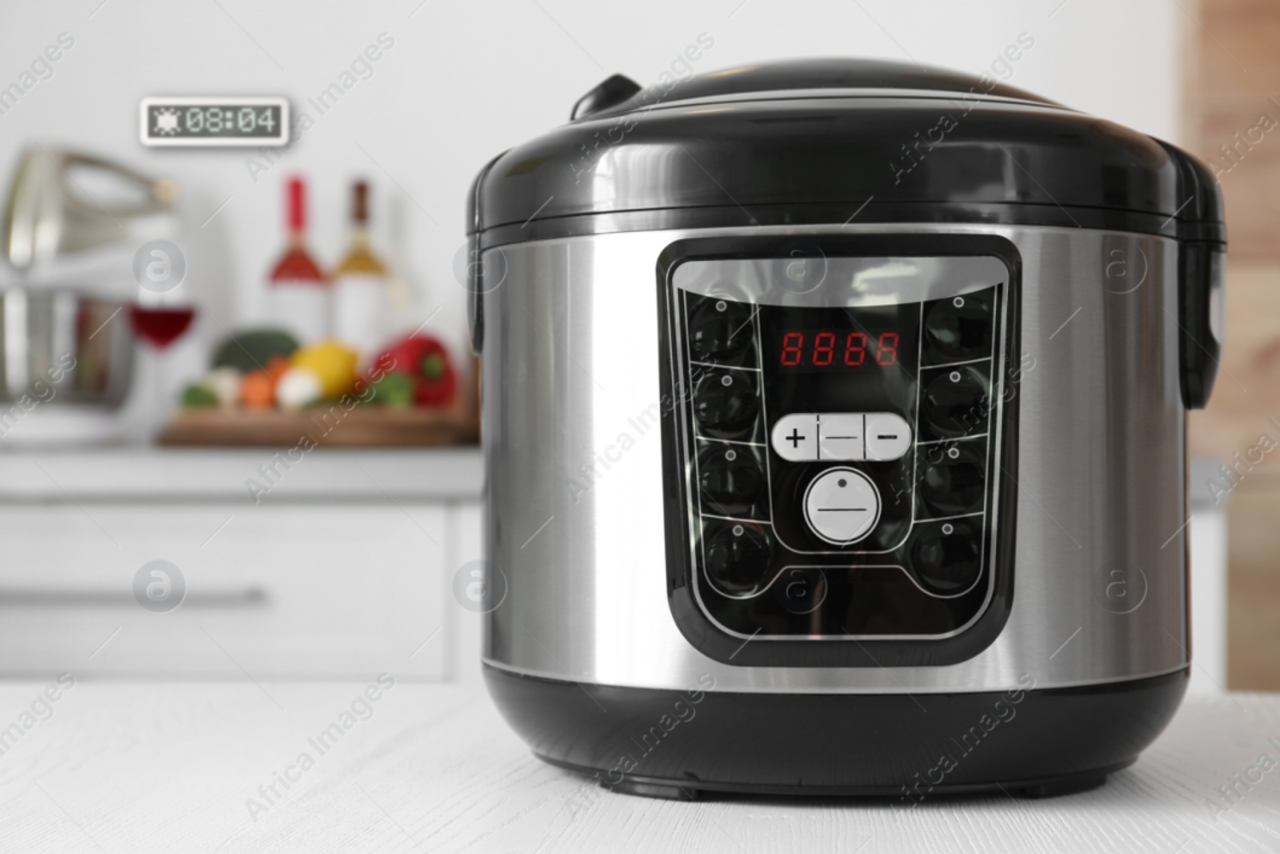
**8:04**
